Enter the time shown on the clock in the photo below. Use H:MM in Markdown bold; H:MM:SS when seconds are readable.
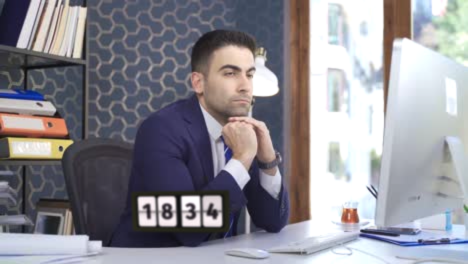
**18:34**
